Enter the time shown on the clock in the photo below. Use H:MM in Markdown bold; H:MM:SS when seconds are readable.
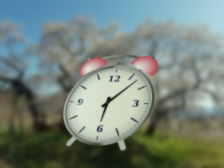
**6:07**
